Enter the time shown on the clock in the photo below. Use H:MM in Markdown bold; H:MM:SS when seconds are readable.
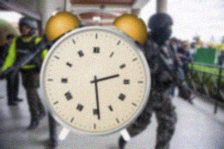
**2:29**
